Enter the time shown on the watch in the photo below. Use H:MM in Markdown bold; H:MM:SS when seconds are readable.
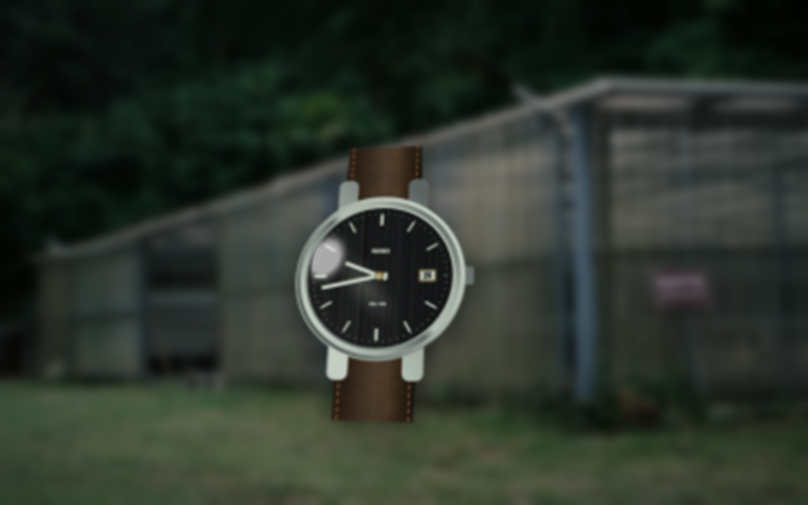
**9:43**
